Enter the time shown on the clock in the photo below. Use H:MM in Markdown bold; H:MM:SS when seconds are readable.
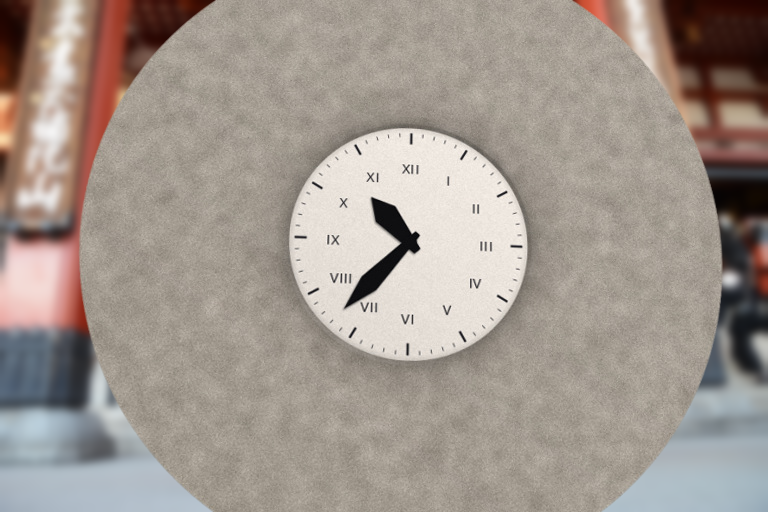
**10:37**
